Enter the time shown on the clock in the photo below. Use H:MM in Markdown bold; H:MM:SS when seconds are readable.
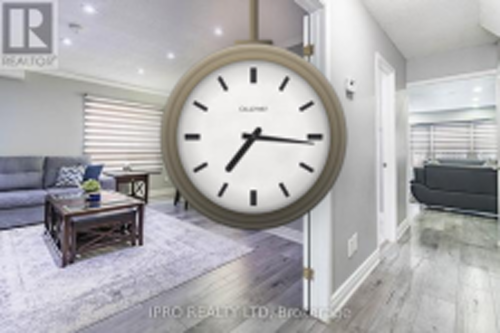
**7:16**
